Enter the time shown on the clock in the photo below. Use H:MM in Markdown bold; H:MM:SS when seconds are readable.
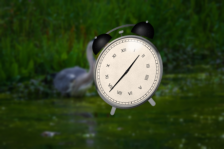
**1:39**
